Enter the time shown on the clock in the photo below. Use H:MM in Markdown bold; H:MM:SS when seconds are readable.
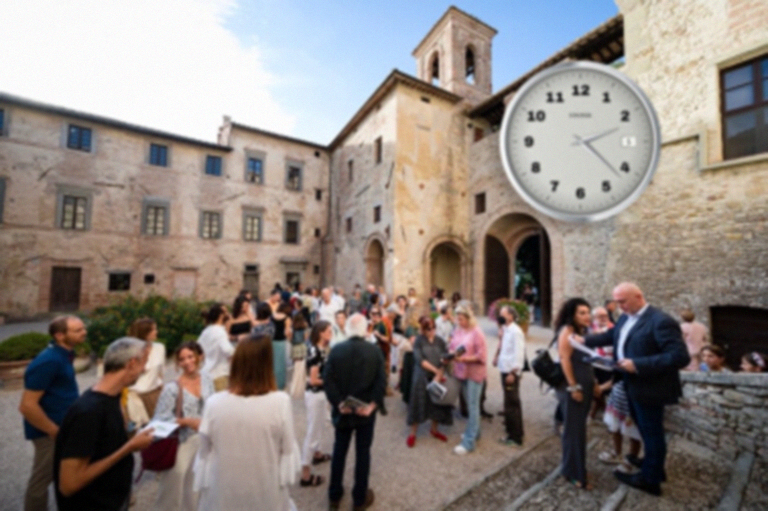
**2:22**
